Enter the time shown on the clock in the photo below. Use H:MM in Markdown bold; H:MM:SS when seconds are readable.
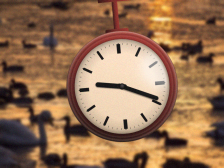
**9:19**
